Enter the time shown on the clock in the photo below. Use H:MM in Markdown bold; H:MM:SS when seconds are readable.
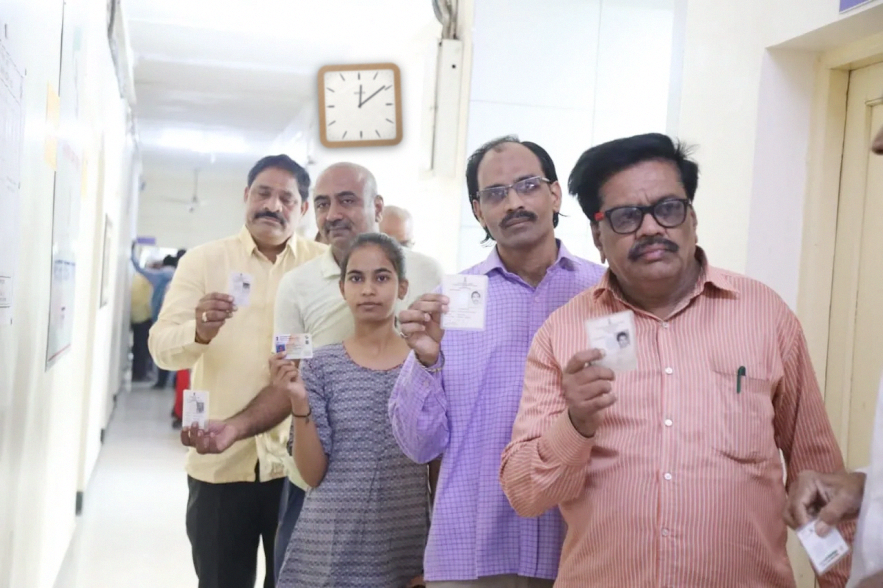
**12:09**
